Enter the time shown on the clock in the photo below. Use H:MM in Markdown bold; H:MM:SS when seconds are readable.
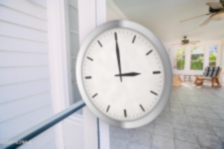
**3:00**
